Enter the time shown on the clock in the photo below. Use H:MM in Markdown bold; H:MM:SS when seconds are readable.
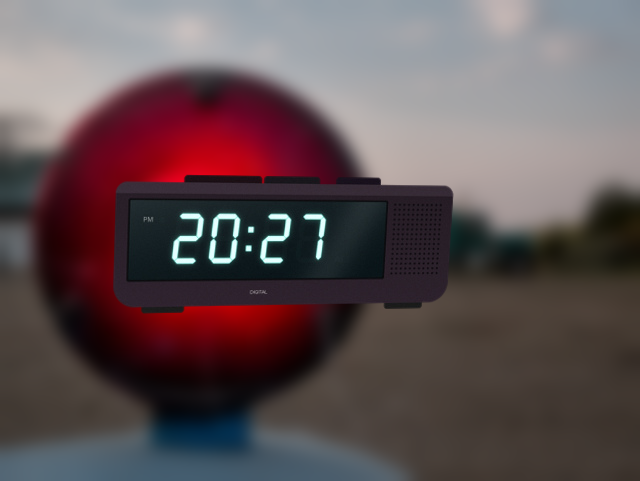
**20:27**
